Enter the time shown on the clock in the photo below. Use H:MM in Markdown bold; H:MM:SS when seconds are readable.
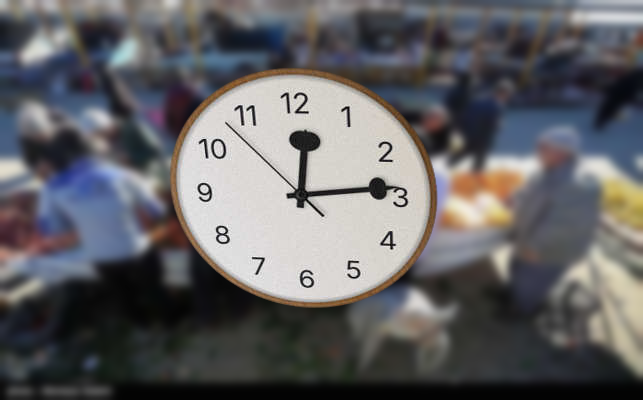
**12:13:53**
